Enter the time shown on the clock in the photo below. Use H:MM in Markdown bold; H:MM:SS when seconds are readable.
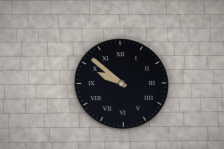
**9:52**
